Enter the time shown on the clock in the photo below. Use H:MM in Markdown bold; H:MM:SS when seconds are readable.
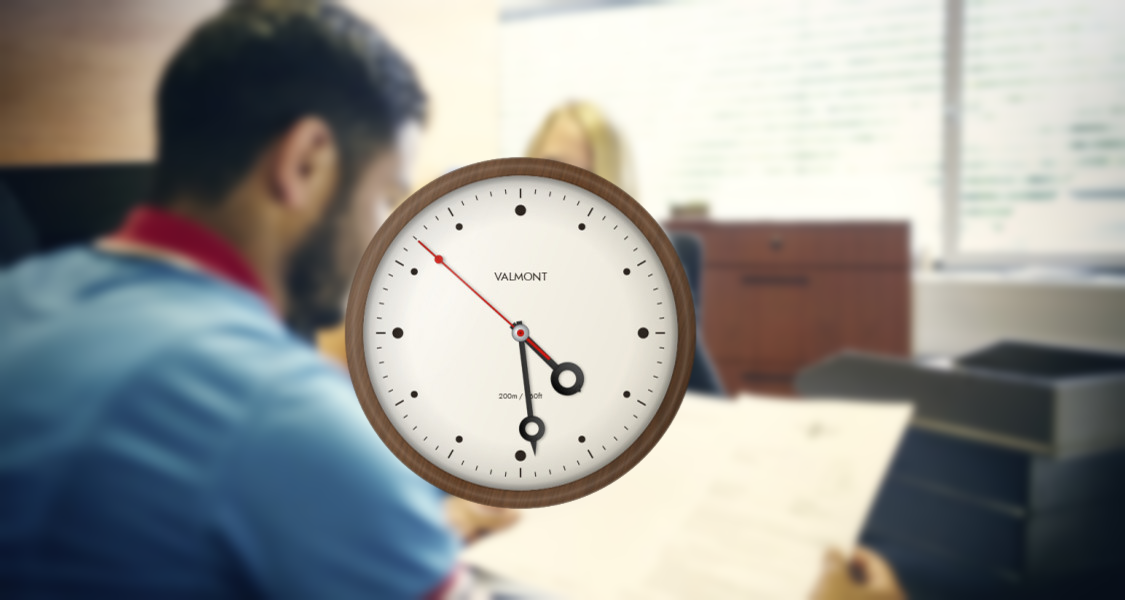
**4:28:52**
